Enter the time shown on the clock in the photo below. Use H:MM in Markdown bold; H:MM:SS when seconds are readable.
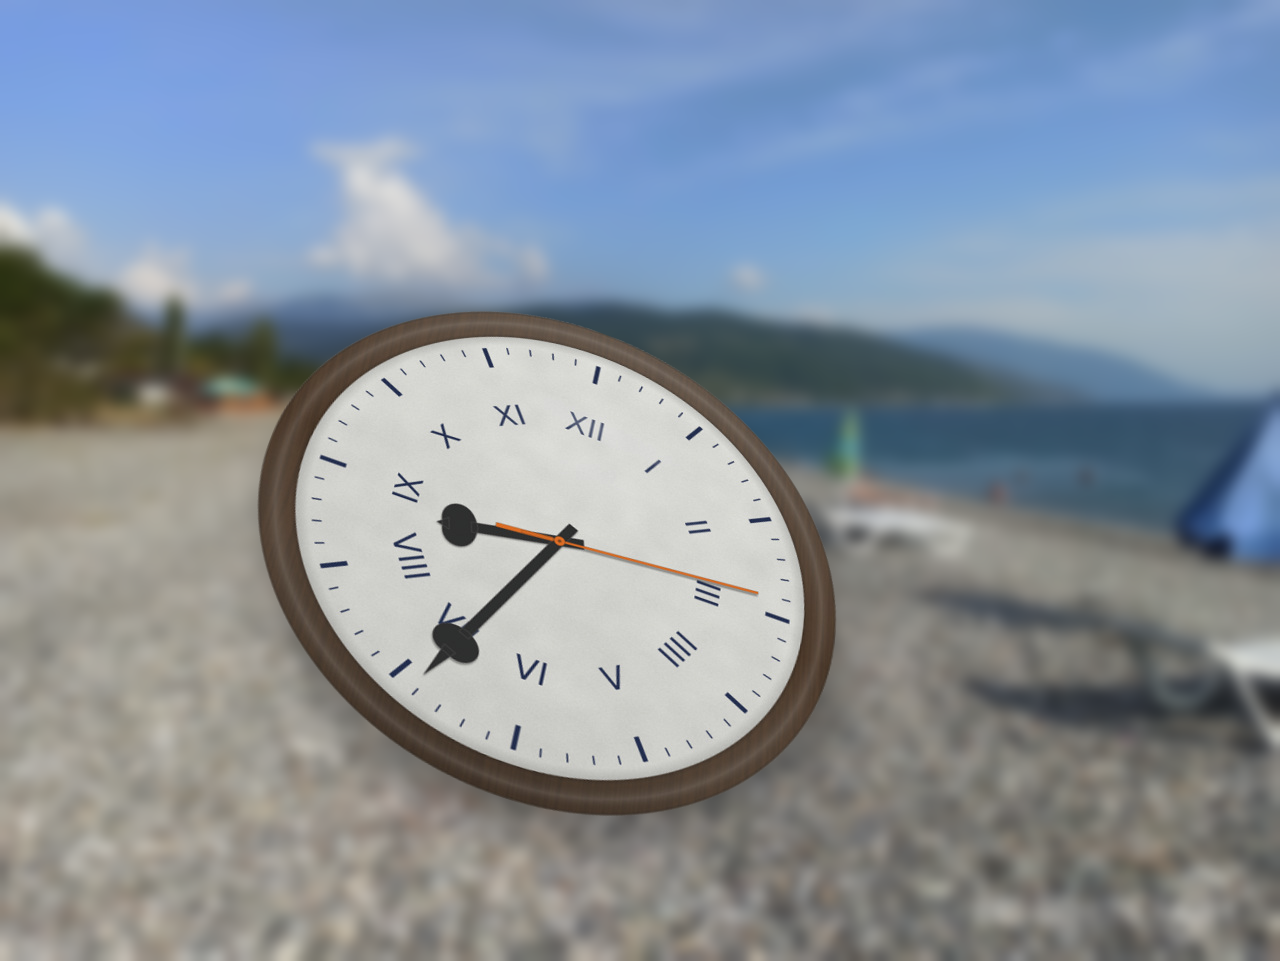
**8:34:14**
